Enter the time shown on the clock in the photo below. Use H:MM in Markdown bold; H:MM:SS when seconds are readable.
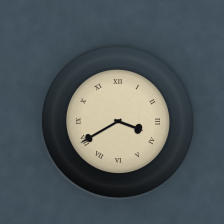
**3:40**
